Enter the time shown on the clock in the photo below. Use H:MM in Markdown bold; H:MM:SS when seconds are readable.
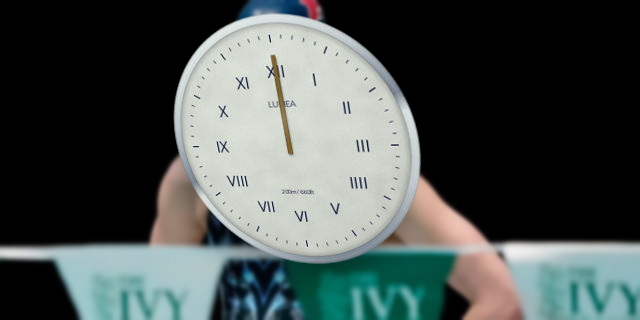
**12:00**
